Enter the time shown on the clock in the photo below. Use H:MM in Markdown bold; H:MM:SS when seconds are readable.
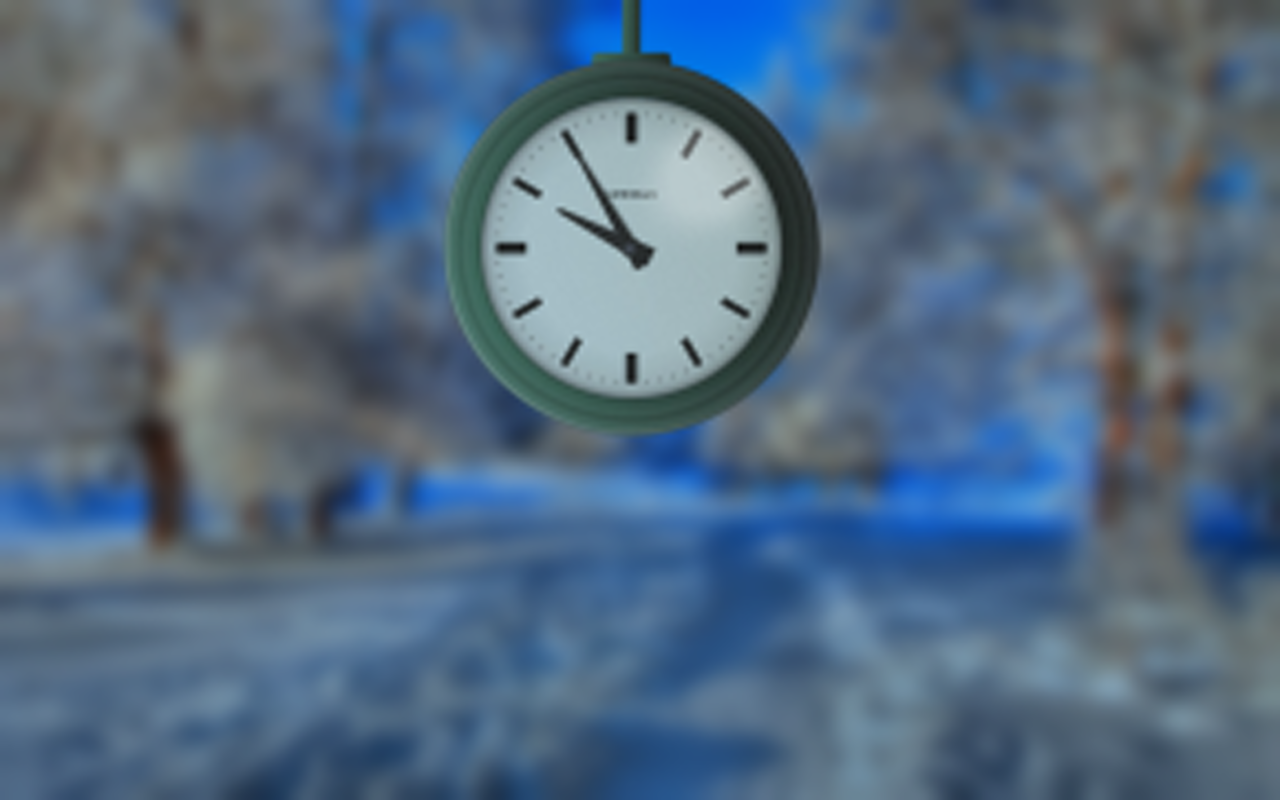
**9:55**
